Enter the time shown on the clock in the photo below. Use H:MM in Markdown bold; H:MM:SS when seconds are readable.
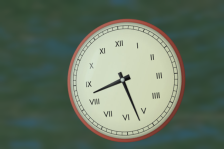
**8:27**
